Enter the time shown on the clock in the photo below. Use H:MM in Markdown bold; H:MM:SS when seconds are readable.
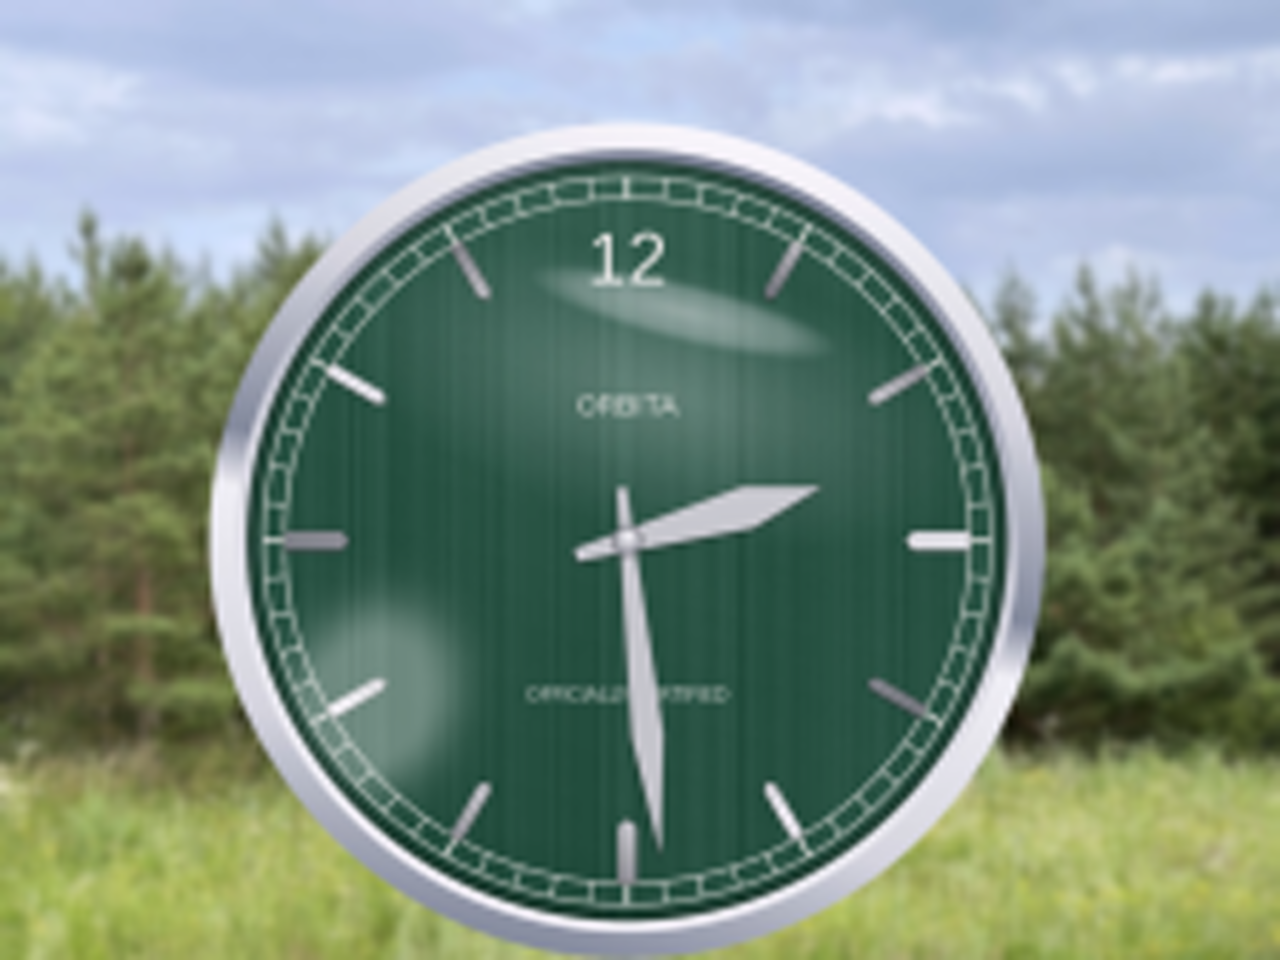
**2:29**
